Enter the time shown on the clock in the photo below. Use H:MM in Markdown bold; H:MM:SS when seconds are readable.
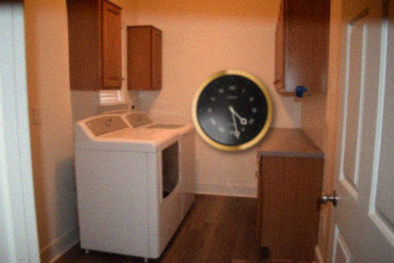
**4:28**
